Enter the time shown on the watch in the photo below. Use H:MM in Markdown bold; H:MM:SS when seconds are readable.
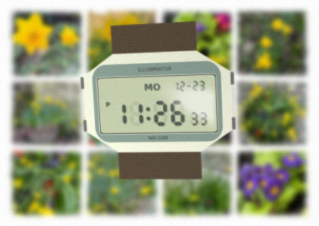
**11:26:33**
